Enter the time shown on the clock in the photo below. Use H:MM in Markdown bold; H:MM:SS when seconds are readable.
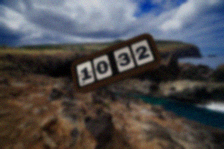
**10:32**
